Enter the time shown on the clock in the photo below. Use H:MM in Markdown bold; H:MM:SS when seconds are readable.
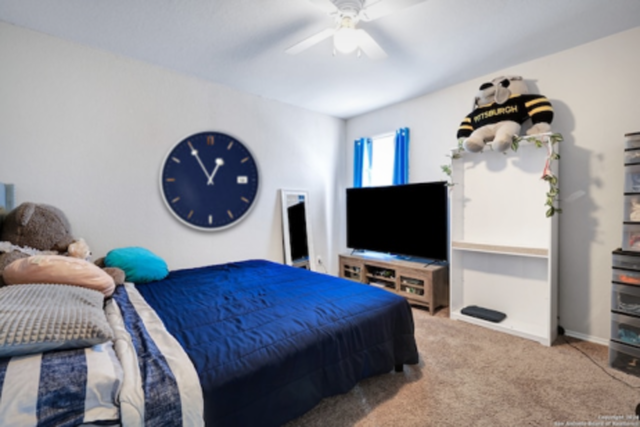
**12:55**
